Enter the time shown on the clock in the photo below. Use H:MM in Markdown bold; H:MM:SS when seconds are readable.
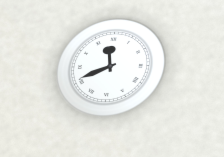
**11:41**
